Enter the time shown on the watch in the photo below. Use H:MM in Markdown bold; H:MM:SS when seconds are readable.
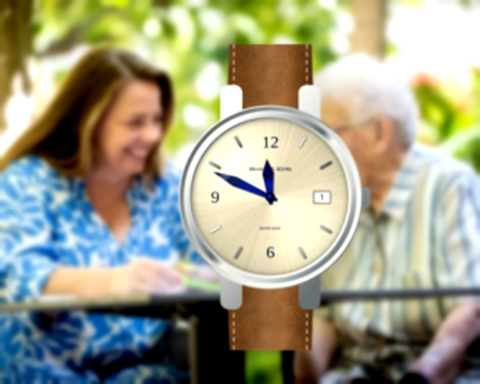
**11:49**
